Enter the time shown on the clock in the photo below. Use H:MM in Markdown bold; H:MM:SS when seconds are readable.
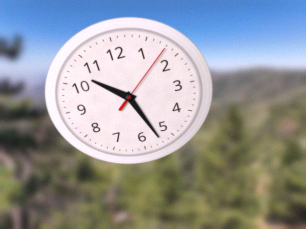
**10:27:08**
